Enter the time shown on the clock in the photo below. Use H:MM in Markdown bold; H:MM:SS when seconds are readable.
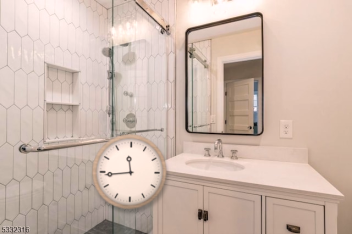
**11:44**
